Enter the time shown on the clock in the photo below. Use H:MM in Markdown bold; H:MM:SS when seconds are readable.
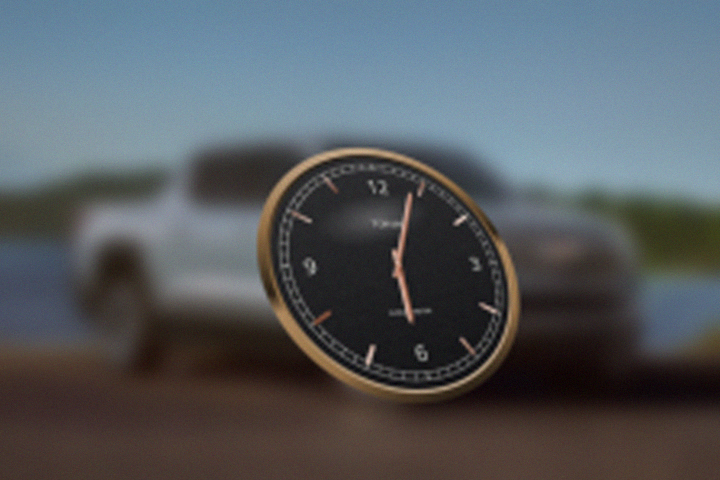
**6:04**
